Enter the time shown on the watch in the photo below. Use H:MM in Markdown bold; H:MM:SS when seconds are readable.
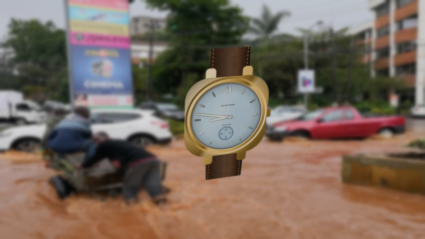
**8:47**
